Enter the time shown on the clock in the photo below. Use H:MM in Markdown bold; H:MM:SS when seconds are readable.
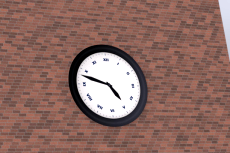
**4:48**
